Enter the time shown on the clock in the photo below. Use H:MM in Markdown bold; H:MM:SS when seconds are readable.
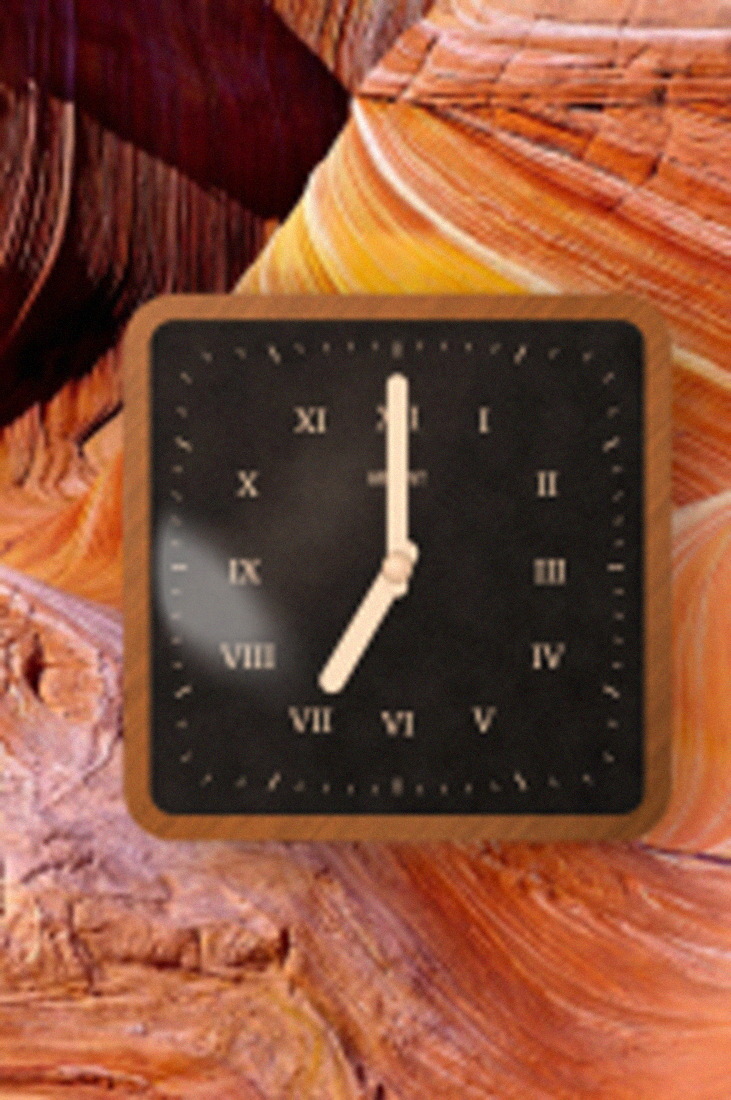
**7:00**
